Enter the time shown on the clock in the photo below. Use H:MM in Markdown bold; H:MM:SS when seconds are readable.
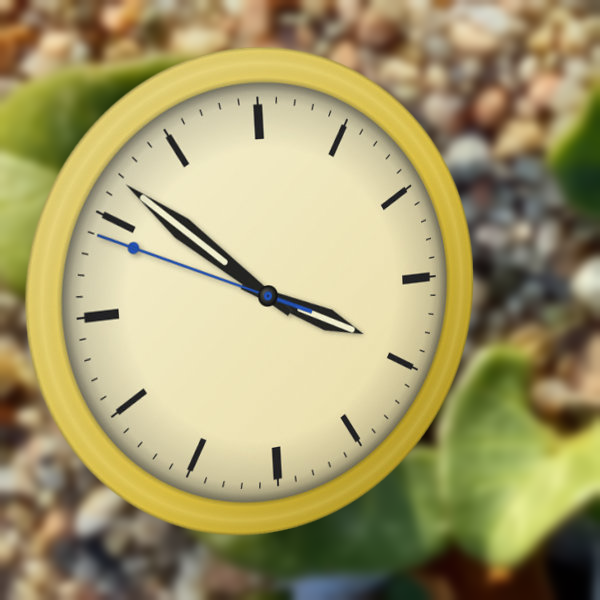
**3:51:49**
